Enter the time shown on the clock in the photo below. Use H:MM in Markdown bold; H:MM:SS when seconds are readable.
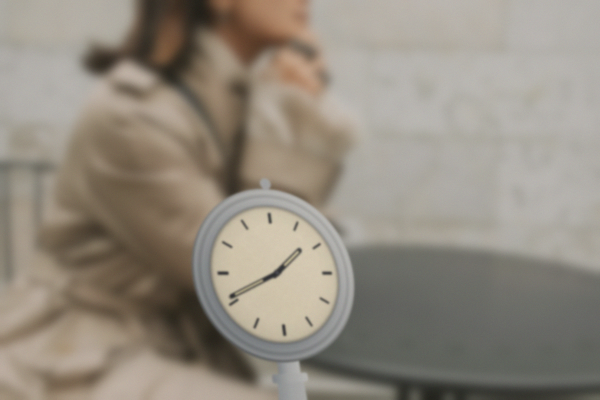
**1:41**
